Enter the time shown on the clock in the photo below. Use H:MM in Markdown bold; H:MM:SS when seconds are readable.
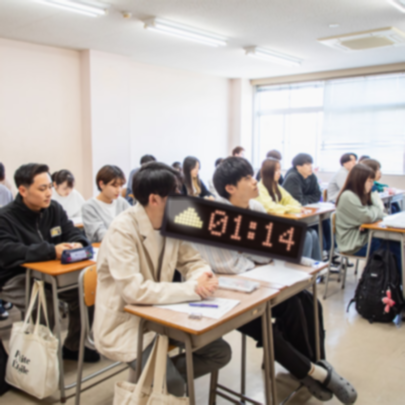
**1:14**
